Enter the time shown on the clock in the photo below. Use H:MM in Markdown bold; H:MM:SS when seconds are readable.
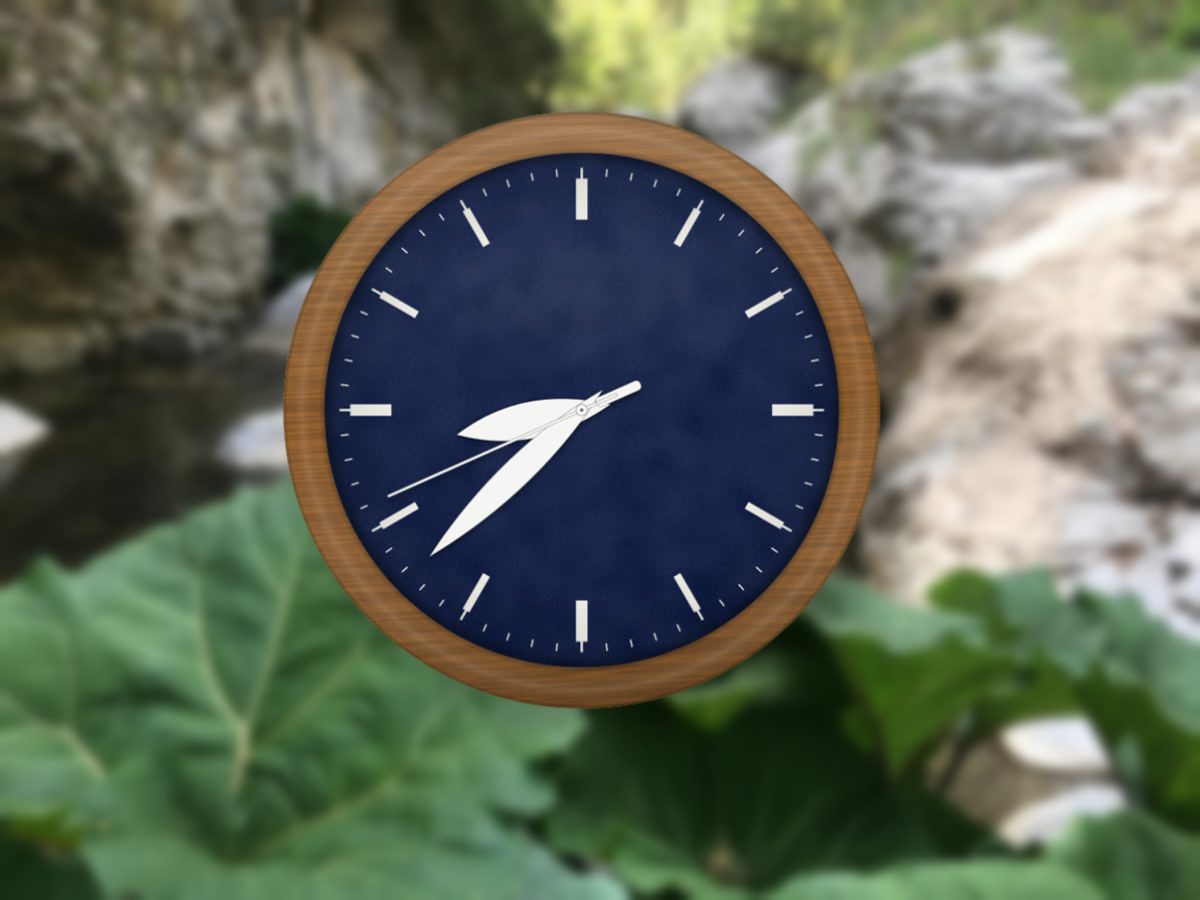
**8:37:41**
